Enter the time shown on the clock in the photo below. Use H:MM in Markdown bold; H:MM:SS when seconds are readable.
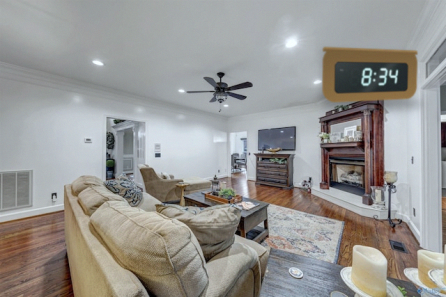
**8:34**
